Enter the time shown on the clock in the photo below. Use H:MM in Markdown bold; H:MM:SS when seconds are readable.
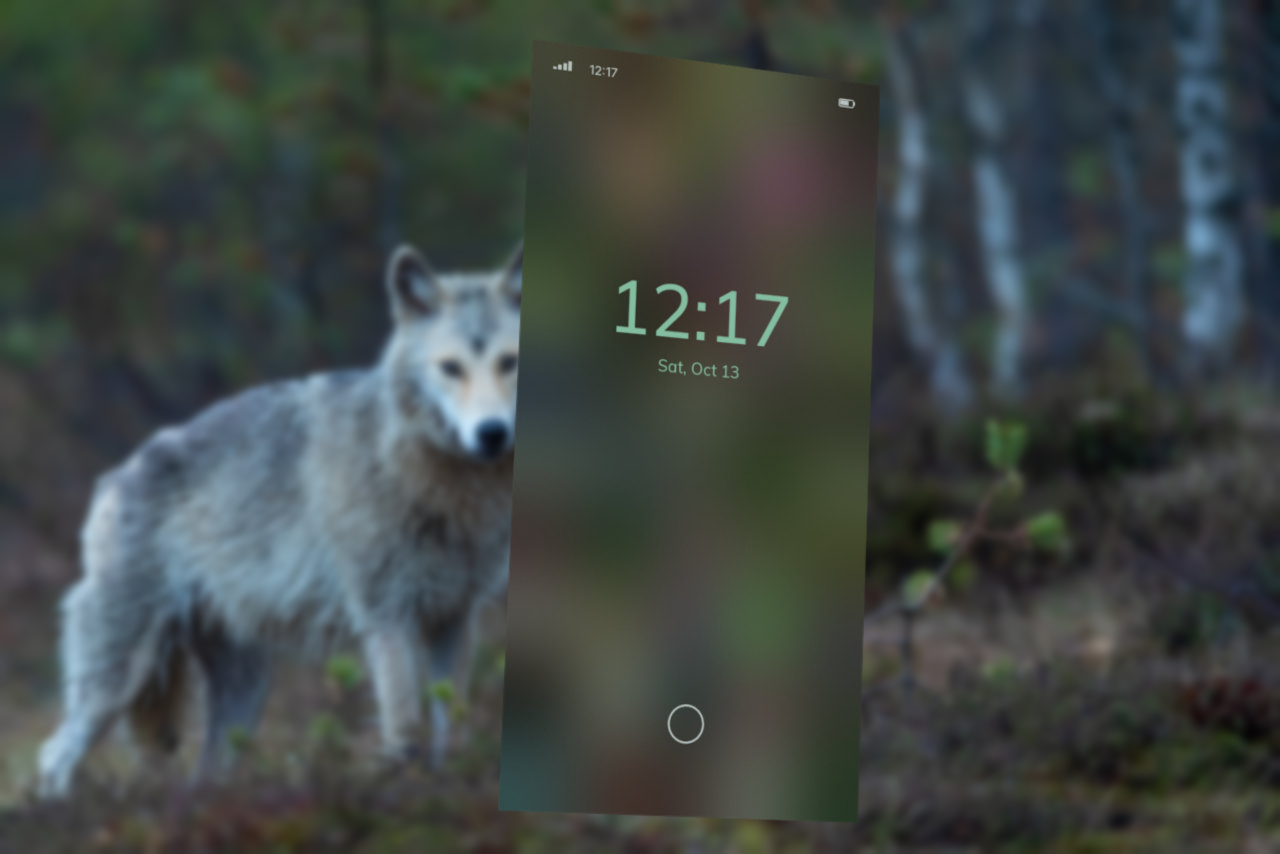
**12:17**
